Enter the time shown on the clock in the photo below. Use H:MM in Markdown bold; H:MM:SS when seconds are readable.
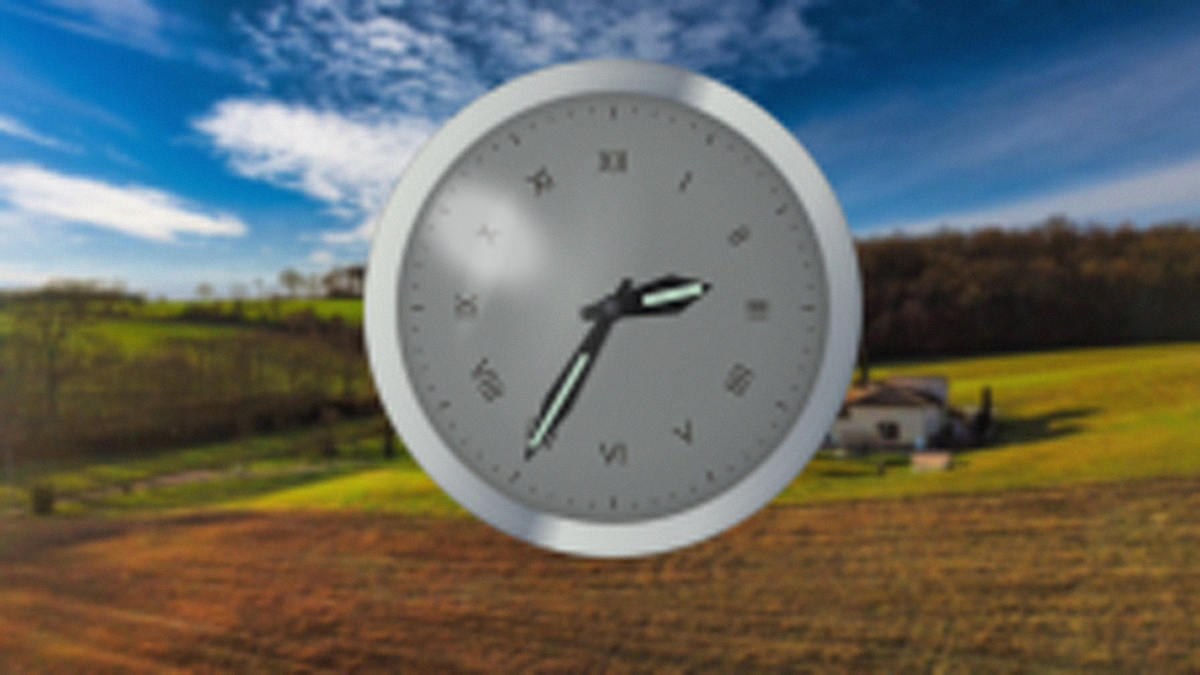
**2:35**
